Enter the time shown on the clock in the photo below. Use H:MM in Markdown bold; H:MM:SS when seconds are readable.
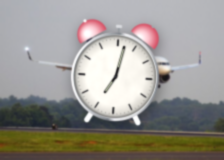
**7:02**
